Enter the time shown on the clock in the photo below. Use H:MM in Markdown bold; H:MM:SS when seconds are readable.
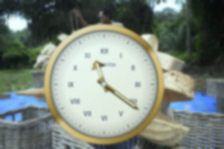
**11:21**
